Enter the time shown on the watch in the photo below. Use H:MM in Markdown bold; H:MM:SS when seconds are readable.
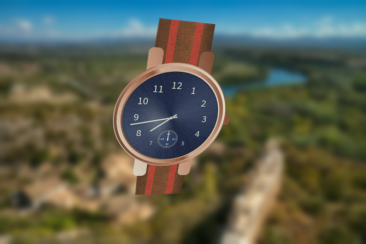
**7:43**
